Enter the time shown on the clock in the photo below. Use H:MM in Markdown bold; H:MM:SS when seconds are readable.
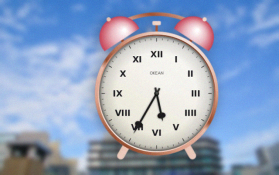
**5:35**
